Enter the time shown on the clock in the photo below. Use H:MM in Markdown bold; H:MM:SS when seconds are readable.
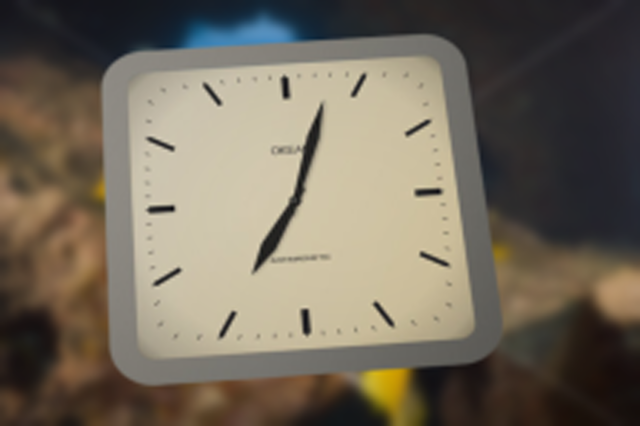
**7:03**
